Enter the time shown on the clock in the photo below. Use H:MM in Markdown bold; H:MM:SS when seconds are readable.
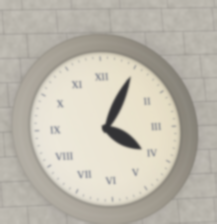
**4:05**
